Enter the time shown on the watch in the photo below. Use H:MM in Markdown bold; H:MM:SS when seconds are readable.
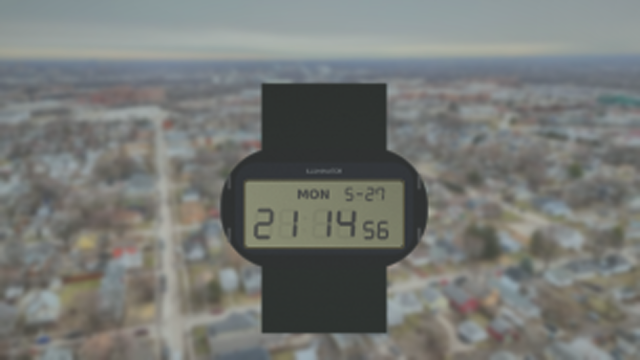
**21:14:56**
